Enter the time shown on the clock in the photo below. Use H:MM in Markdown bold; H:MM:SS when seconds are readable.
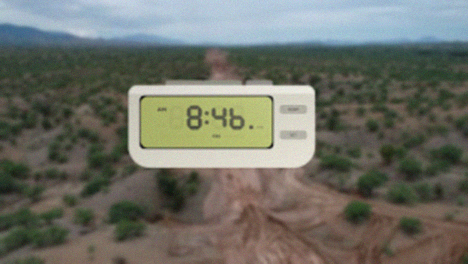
**8:46**
